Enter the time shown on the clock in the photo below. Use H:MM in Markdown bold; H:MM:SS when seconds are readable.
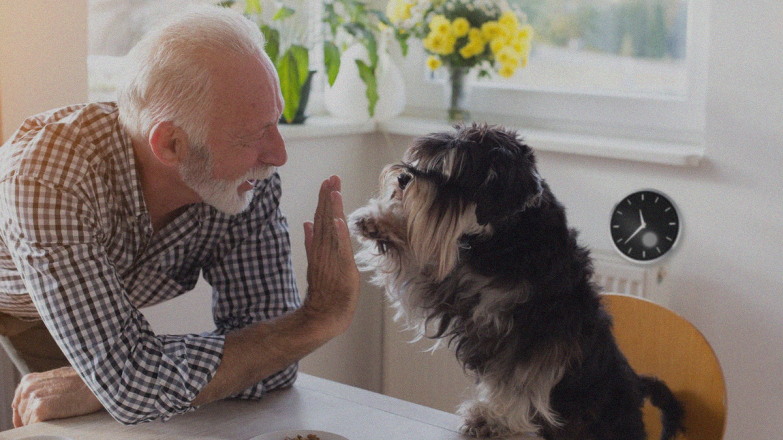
**11:38**
